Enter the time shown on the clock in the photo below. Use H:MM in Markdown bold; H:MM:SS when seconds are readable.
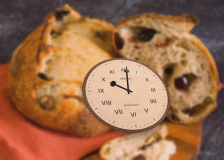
**10:01**
